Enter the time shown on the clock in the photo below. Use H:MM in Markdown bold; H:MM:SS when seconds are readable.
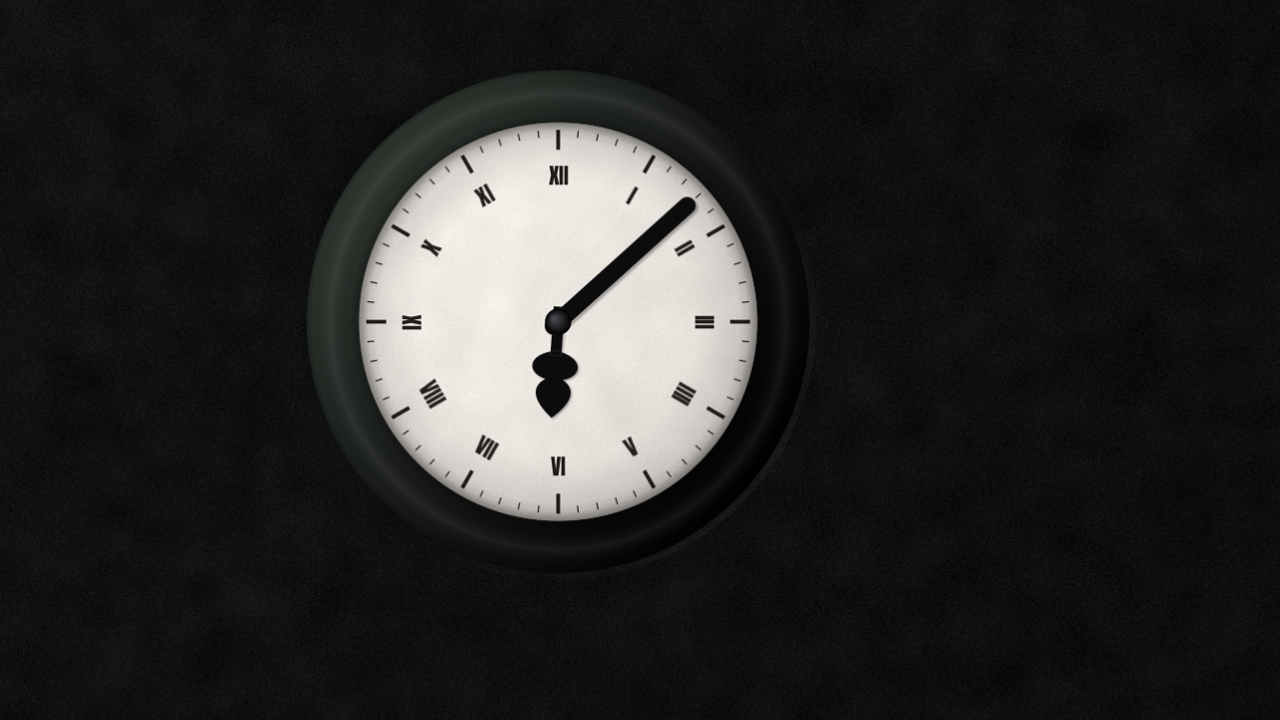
**6:08**
